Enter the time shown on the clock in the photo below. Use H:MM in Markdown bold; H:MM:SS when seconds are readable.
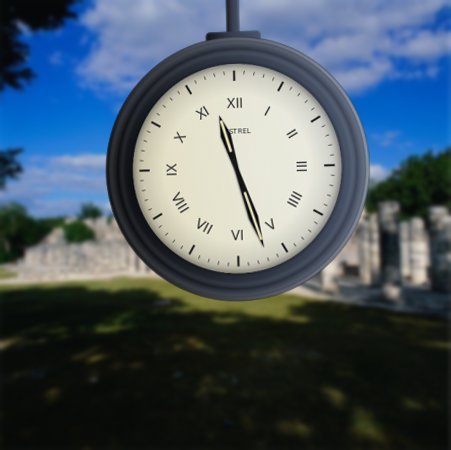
**11:27**
